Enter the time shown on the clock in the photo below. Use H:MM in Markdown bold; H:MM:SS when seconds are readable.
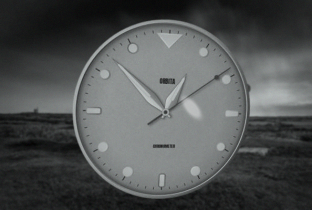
**12:52:09**
